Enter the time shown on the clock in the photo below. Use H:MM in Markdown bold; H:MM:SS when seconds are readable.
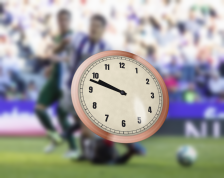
**9:48**
